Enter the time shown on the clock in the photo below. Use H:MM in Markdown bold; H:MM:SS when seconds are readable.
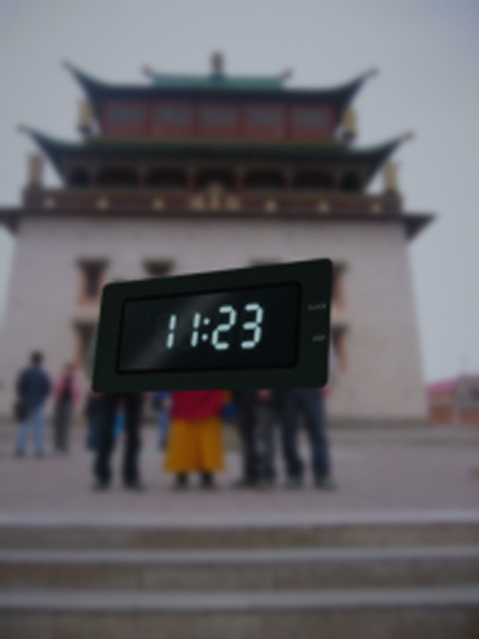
**11:23**
